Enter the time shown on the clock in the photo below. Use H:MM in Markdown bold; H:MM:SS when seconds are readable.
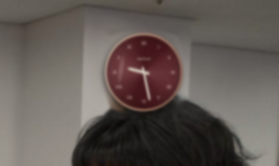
**9:28**
